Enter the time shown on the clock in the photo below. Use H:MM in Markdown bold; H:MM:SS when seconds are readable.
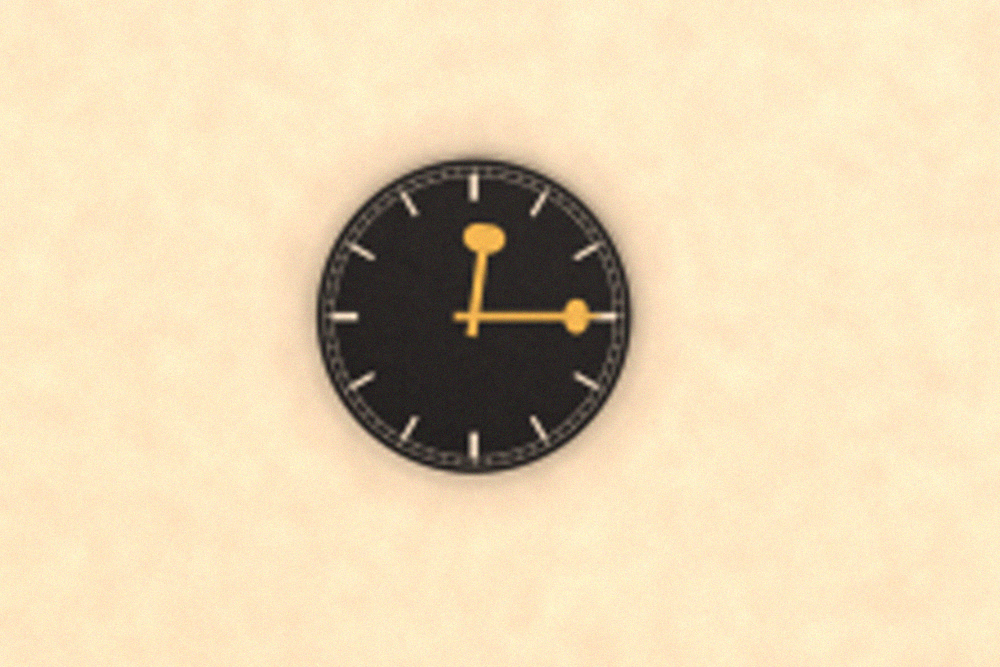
**12:15**
